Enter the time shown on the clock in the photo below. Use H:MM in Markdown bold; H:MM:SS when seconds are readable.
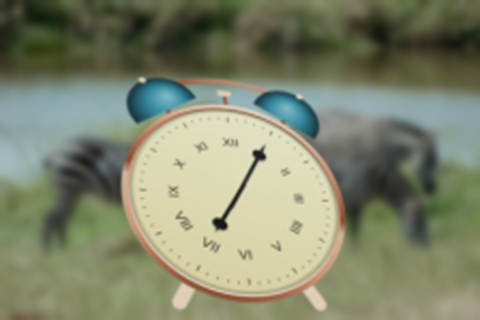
**7:05**
